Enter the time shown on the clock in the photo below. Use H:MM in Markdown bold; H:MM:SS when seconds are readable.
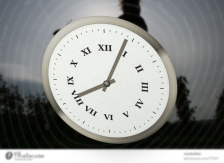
**8:04**
